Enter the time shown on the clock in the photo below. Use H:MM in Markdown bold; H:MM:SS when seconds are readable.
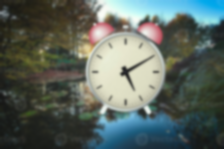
**5:10**
